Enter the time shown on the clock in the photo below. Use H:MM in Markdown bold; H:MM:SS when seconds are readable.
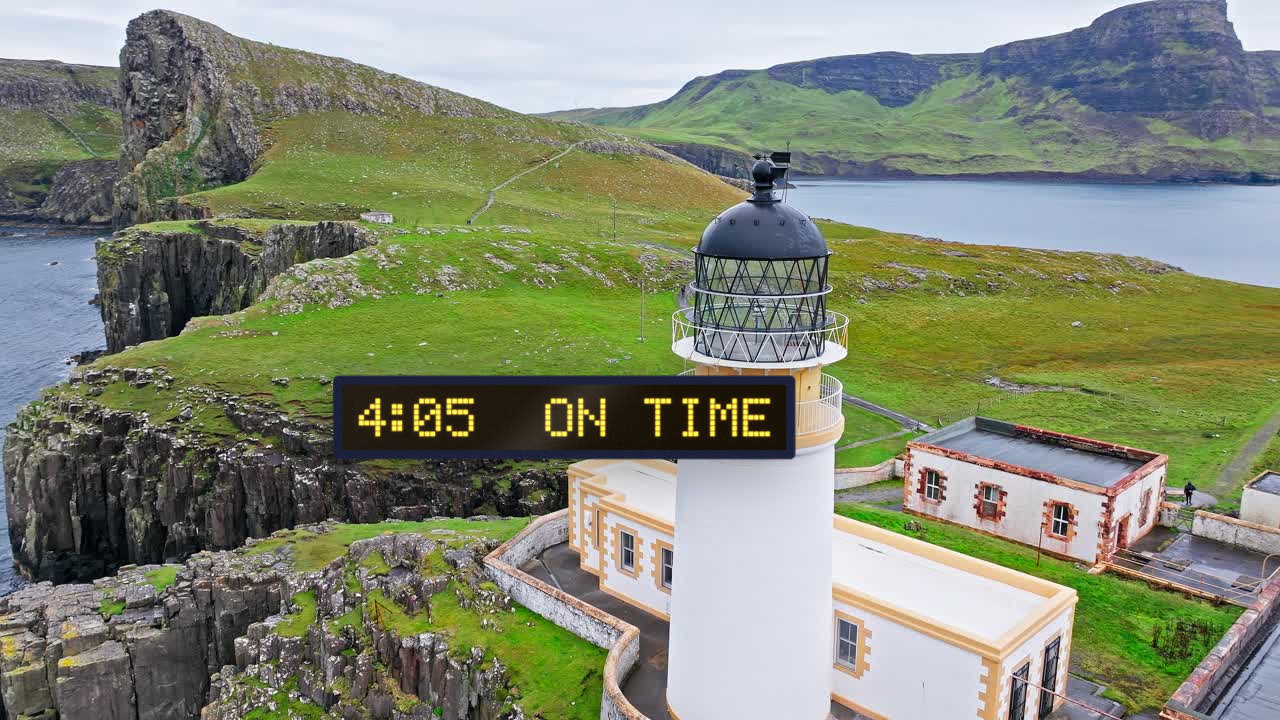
**4:05**
